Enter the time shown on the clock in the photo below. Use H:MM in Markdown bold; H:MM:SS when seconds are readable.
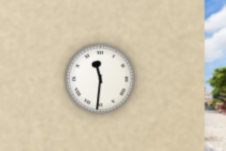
**11:31**
